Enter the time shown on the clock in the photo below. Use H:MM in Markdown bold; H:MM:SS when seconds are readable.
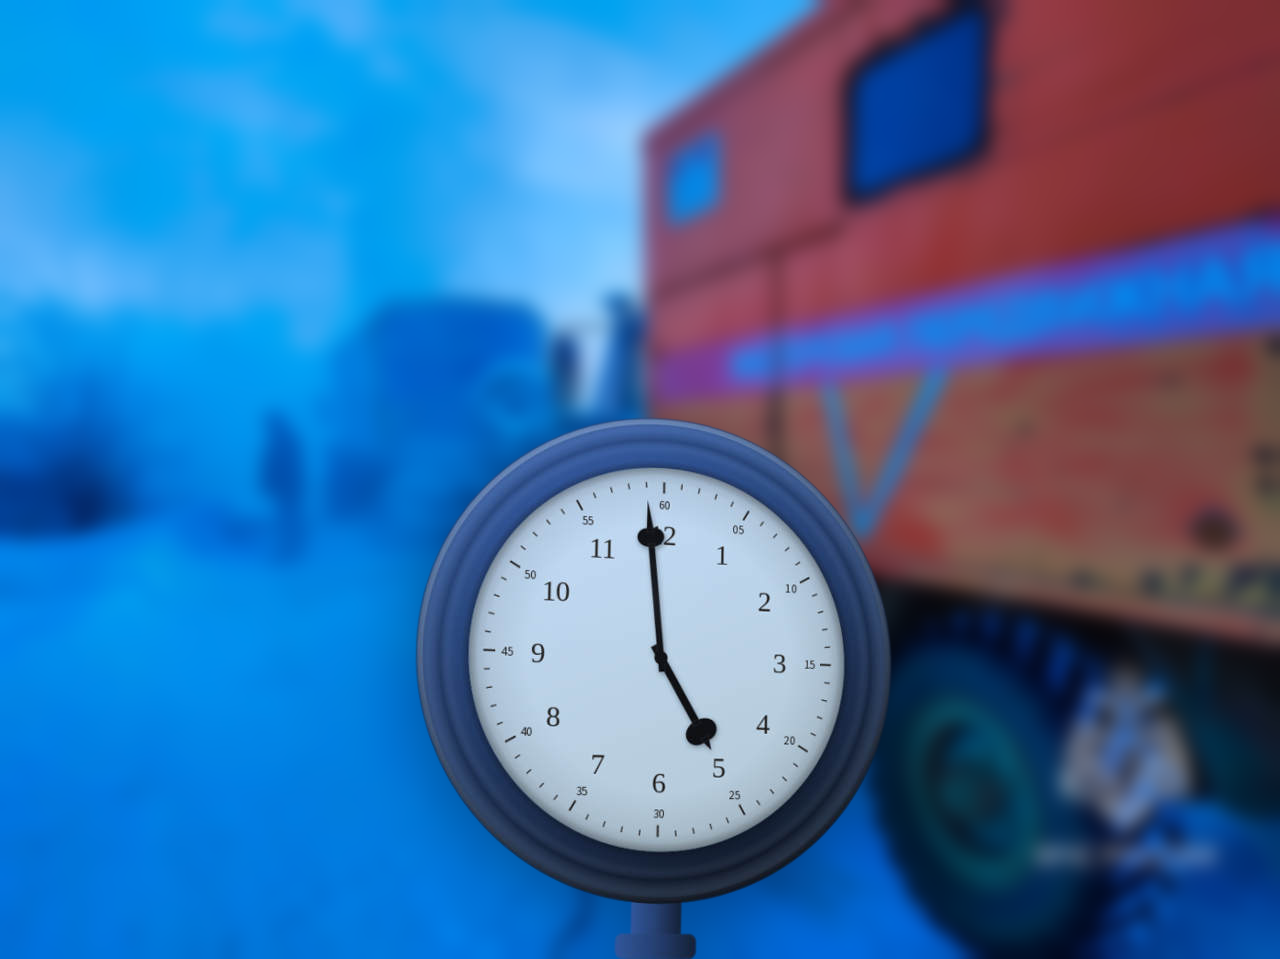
**4:59**
